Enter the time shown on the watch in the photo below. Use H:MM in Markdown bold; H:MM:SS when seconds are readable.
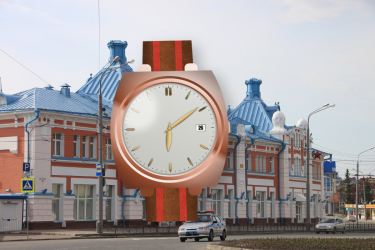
**6:09**
